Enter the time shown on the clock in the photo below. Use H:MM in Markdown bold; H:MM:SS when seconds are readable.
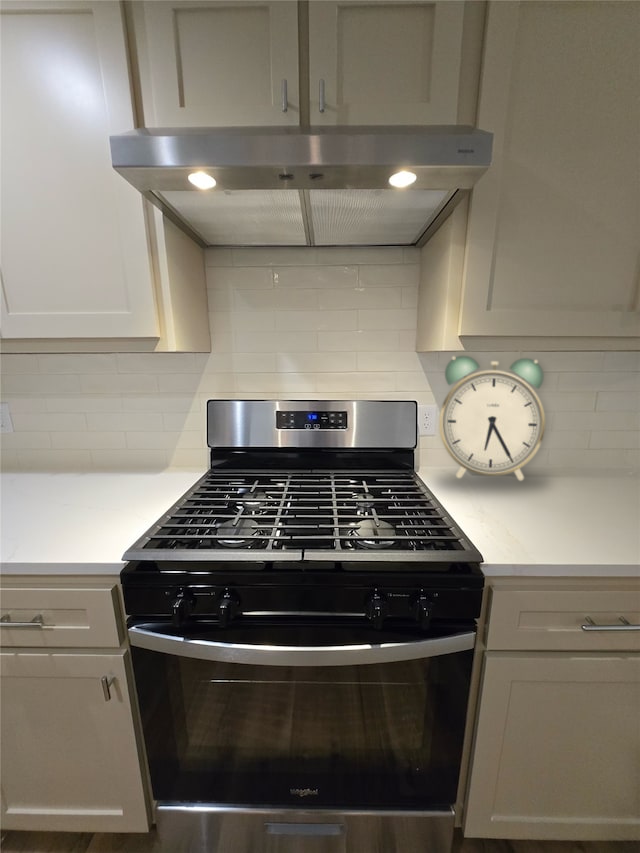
**6:25**
